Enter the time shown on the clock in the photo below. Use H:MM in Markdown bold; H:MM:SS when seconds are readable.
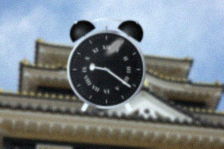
**9:21**
